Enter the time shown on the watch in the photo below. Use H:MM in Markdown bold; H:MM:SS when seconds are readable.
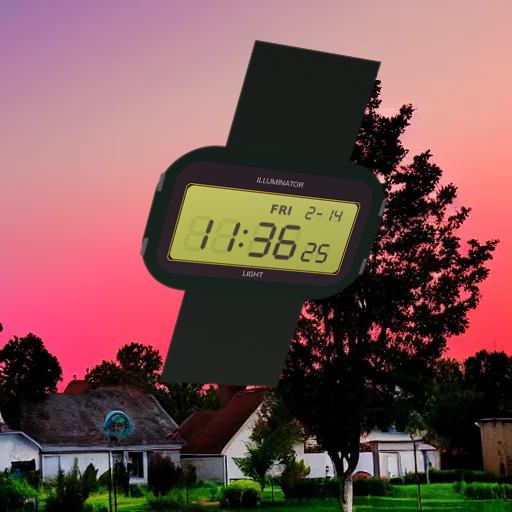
**11:36:25**
